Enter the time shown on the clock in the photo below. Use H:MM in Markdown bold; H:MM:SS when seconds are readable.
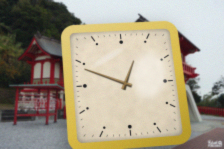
**12:49**
